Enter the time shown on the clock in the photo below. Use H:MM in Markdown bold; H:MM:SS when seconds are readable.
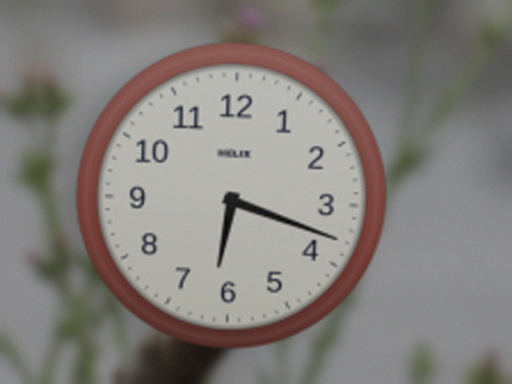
**6:18**
